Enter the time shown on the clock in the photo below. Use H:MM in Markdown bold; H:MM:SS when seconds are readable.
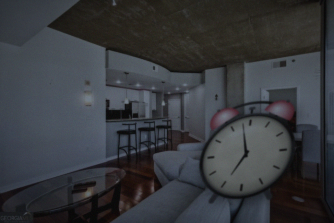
**6:58**
